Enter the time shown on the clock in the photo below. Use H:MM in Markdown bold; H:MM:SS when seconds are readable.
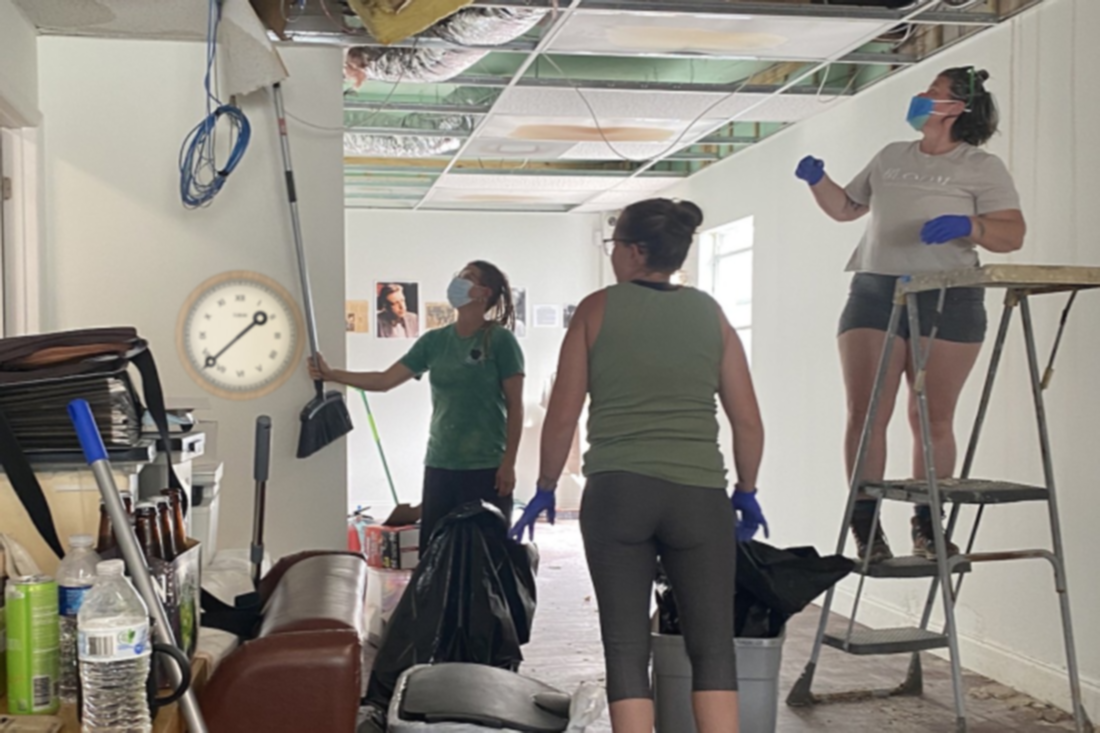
**1:38**
